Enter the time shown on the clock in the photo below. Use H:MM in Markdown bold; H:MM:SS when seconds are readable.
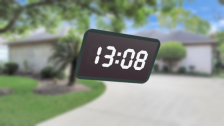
**13:08**
